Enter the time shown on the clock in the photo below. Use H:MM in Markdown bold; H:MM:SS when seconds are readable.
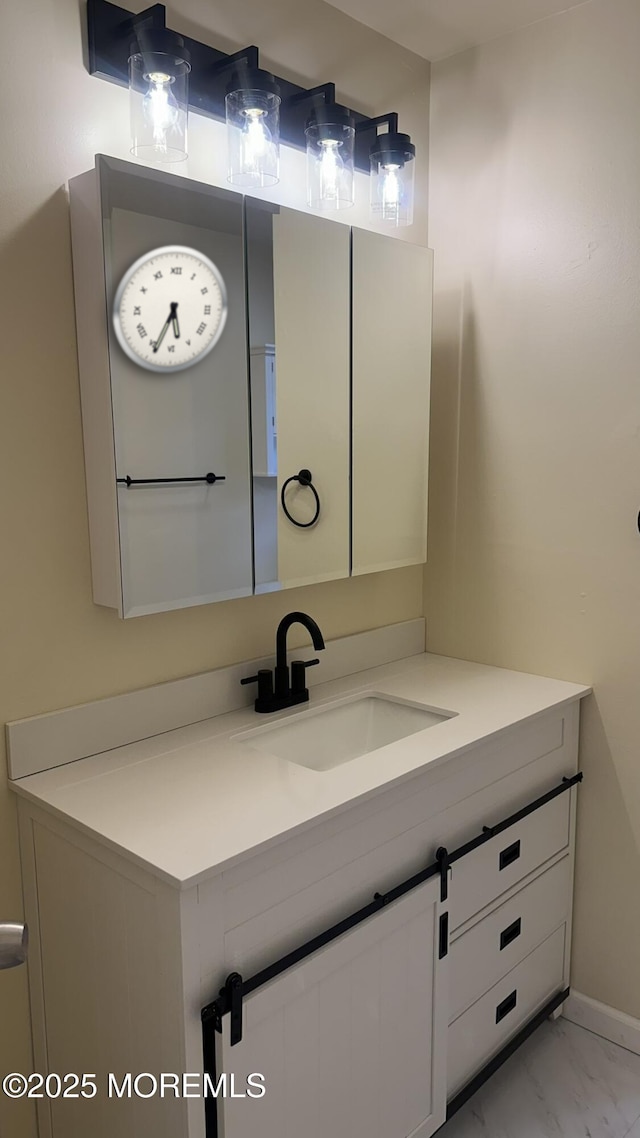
**5:34**
